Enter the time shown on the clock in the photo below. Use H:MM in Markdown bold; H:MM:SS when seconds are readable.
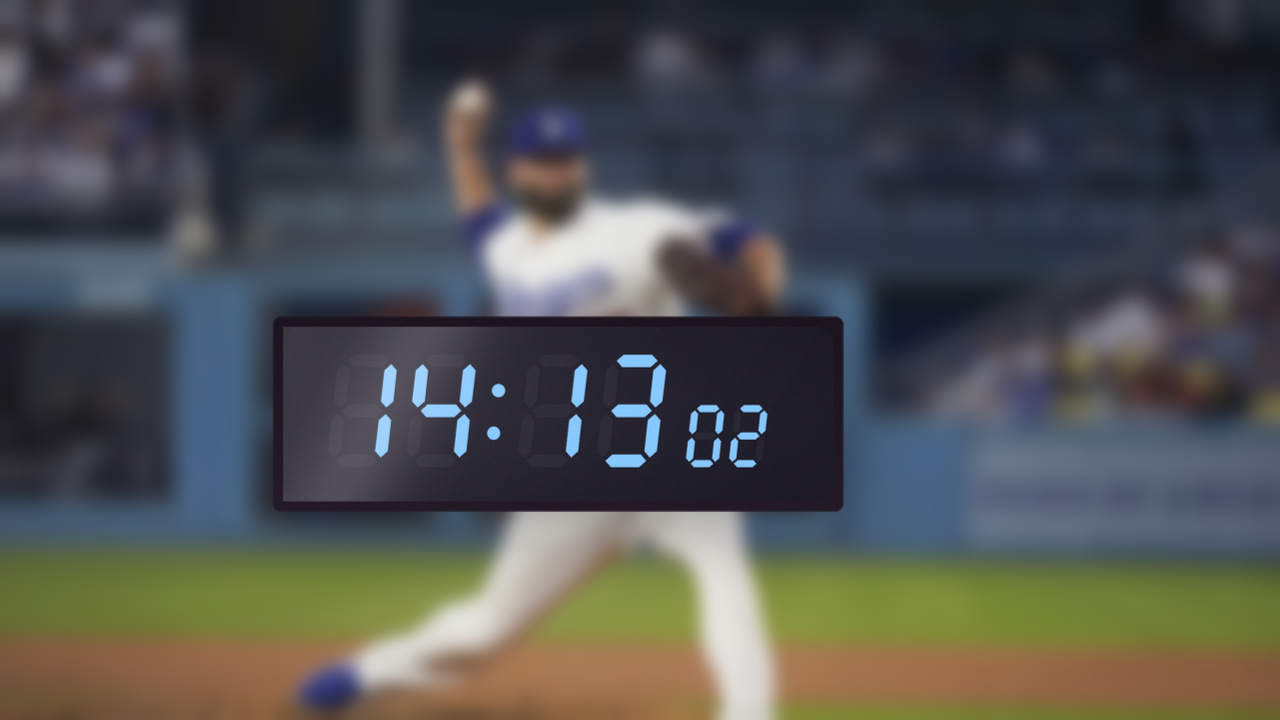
**14:13:02**
